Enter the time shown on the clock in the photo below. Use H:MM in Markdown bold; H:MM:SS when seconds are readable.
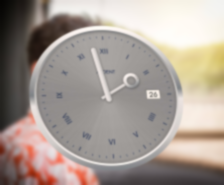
**1:58**
